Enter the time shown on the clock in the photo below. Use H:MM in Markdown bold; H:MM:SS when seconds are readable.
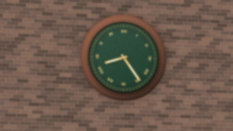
**8:24**
